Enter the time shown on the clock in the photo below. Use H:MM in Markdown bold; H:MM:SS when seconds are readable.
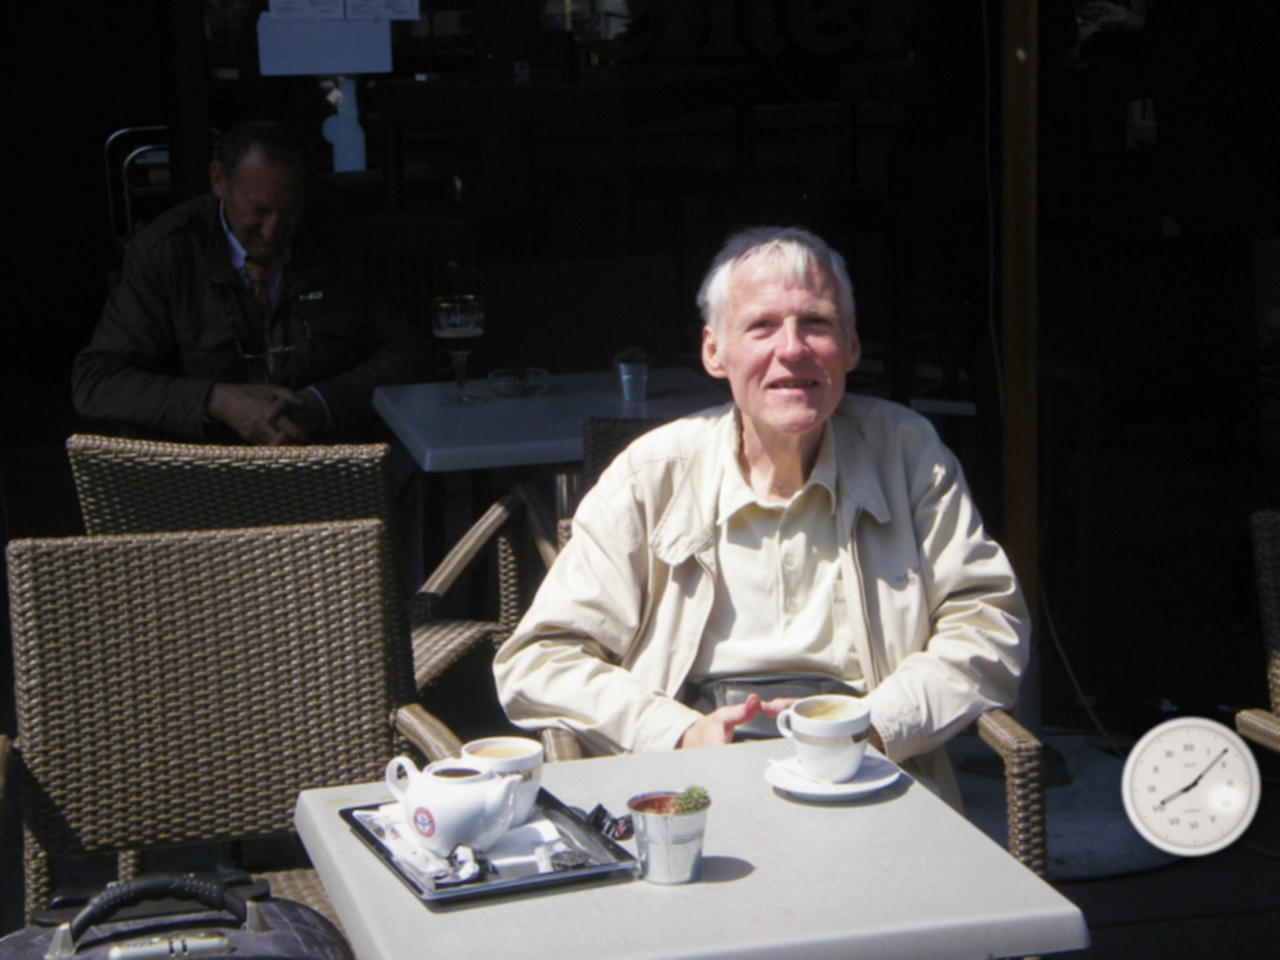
**8:08**
